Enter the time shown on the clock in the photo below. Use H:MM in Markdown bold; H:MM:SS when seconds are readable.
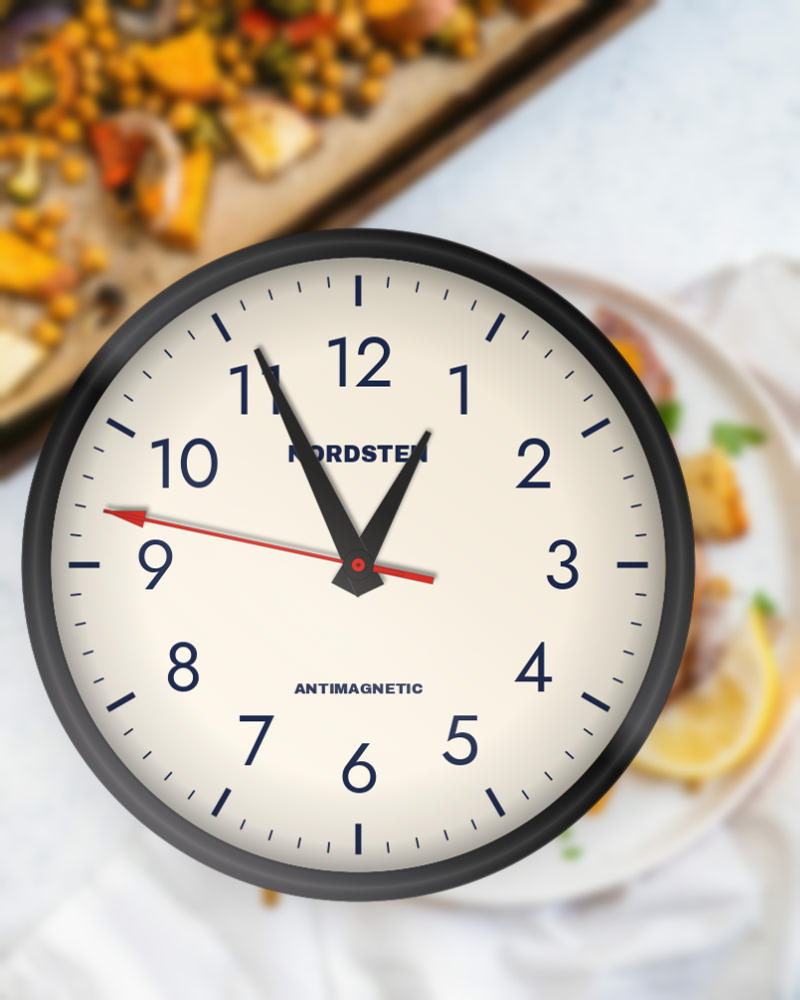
**12:55:47**
